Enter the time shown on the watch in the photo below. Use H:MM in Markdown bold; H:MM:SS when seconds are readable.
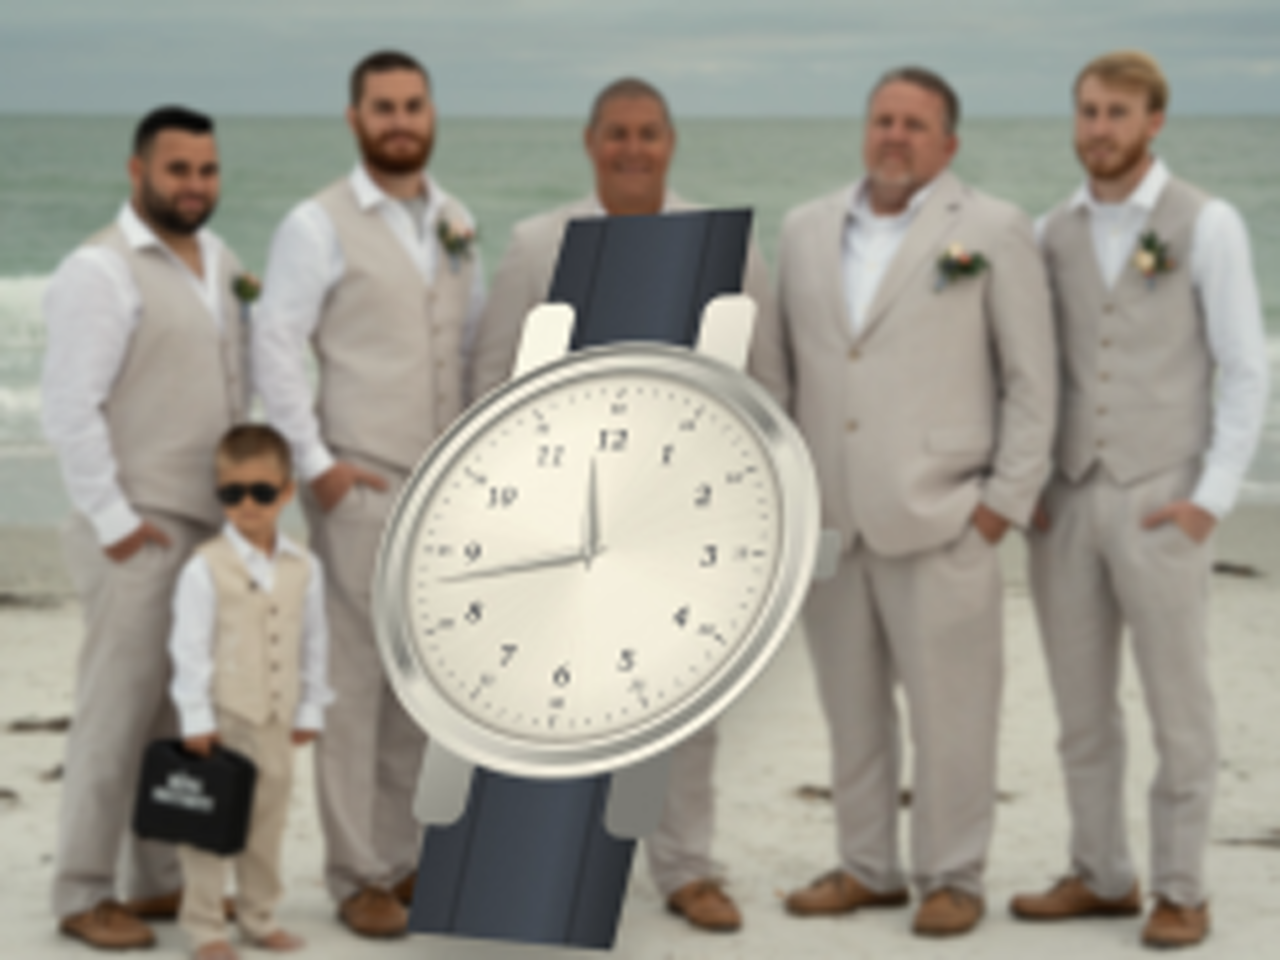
**11:43**
